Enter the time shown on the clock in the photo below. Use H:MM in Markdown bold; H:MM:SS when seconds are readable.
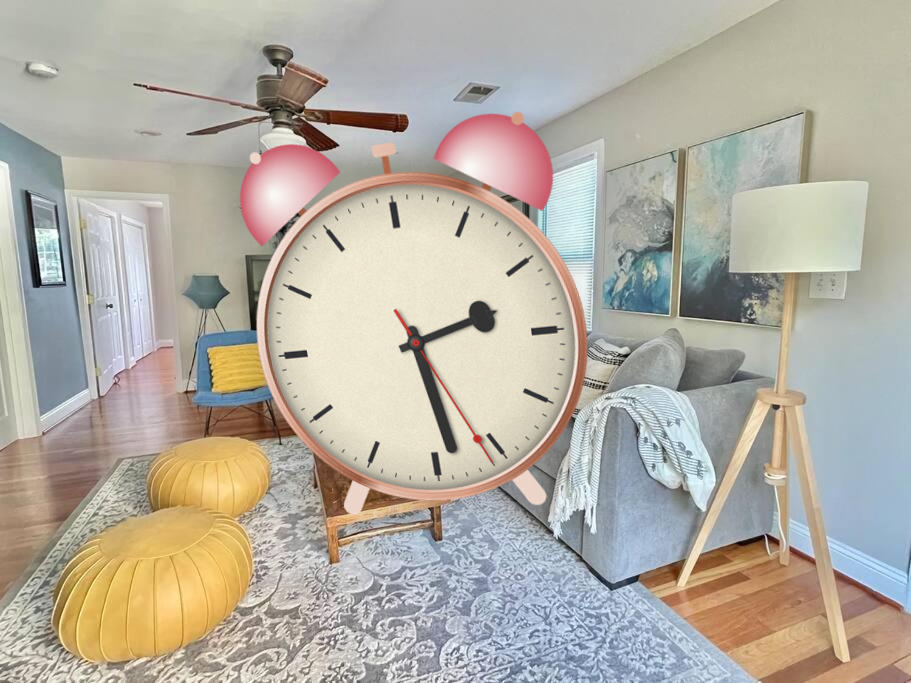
**2:28:26**
